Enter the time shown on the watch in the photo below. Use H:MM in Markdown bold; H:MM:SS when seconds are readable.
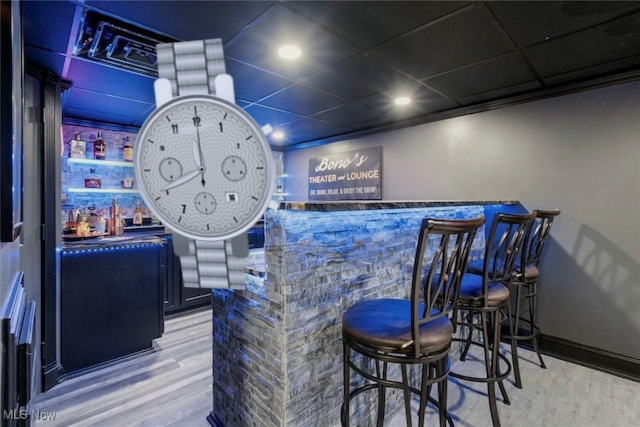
**11:41**
